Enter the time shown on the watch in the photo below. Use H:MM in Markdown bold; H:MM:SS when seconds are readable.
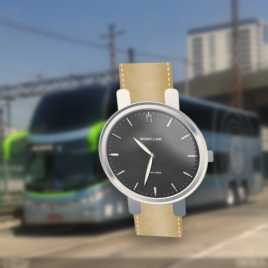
**10:33**
